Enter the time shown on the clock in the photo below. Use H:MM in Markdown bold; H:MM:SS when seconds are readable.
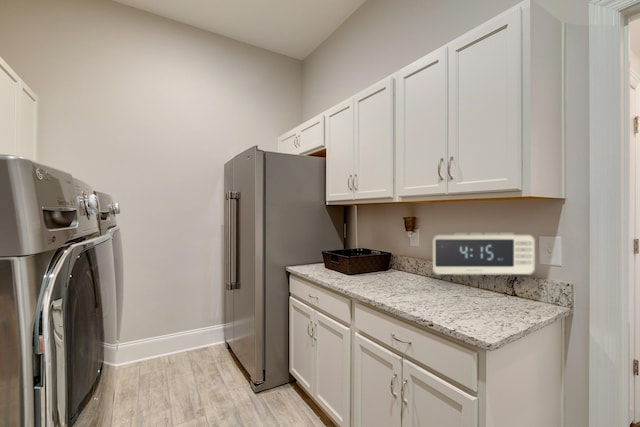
**4:15**
